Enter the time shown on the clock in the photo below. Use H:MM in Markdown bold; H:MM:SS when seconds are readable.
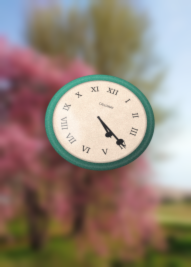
**4:20**
